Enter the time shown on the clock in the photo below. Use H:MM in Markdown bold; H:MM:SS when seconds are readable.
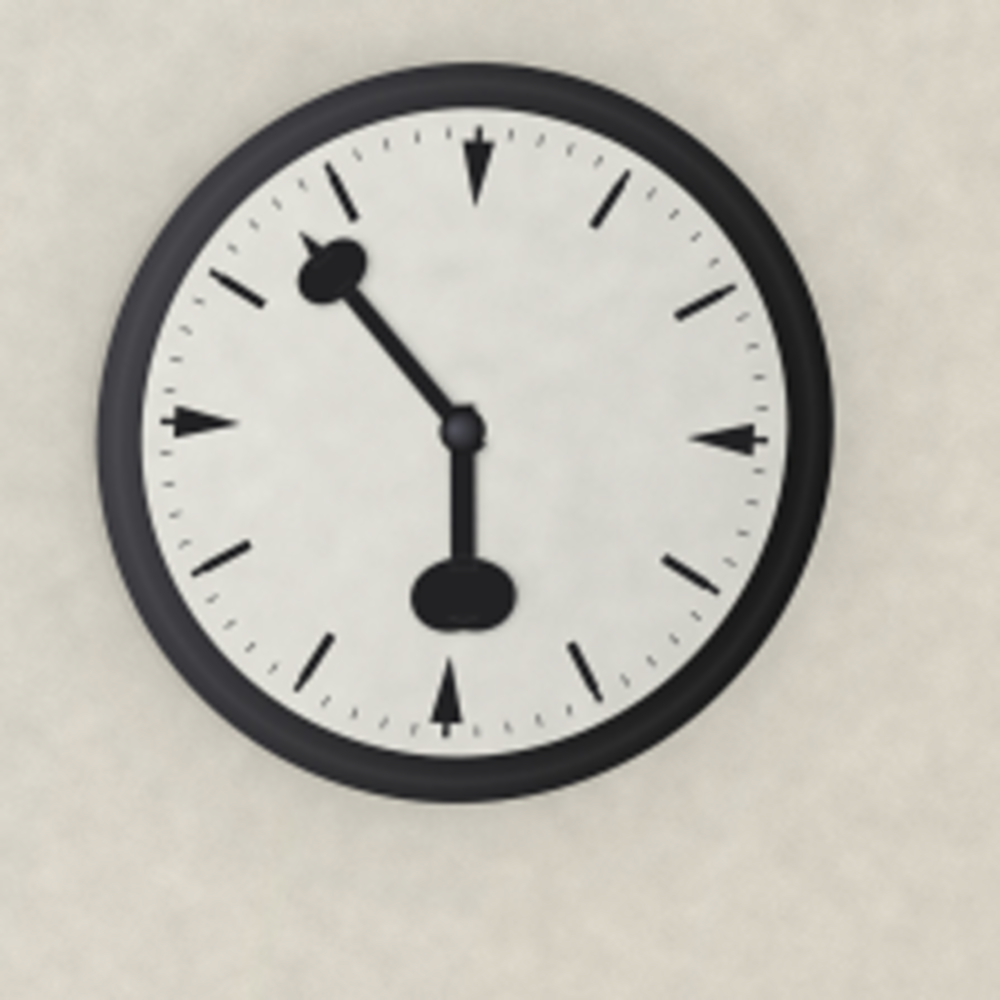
**5:53**
